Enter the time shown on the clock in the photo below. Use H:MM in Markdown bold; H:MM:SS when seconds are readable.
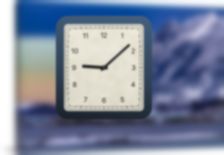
**9:08**
